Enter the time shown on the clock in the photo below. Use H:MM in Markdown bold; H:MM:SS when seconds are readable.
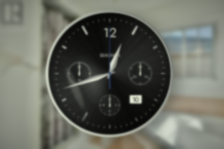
**12:42**
